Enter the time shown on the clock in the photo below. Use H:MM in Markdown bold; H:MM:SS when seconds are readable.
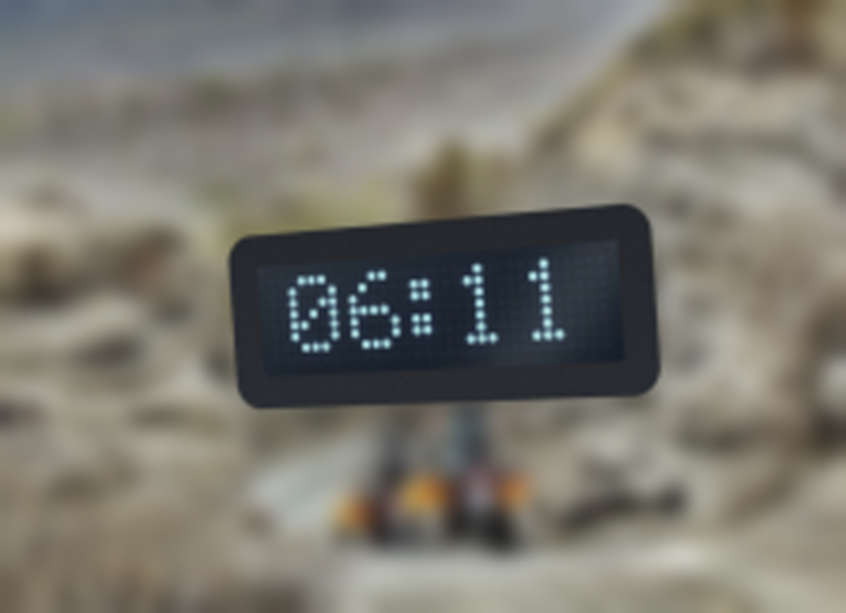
**6:11**
